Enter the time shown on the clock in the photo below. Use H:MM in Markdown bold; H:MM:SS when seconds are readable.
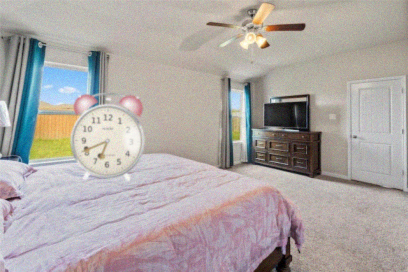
**6:41**
